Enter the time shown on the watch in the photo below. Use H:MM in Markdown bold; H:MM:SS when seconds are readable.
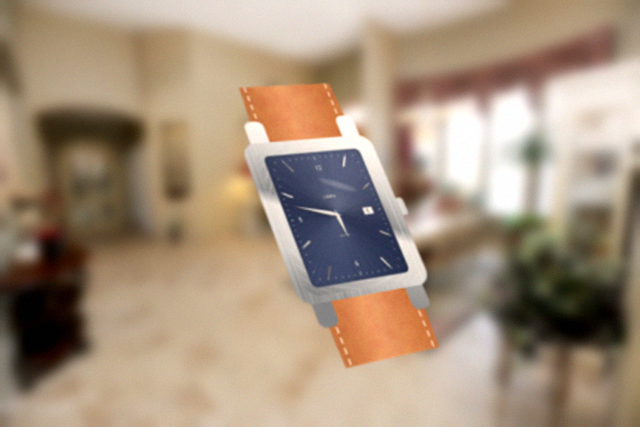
**5:48**
